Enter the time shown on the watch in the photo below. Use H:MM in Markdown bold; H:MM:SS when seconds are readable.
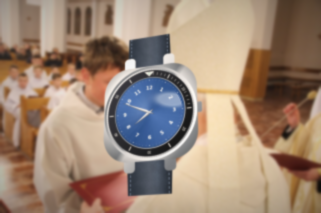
**7:49**
